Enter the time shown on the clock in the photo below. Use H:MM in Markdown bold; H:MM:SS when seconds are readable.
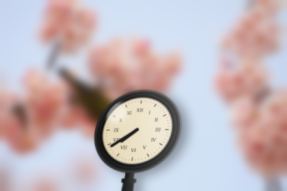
**7:39**
